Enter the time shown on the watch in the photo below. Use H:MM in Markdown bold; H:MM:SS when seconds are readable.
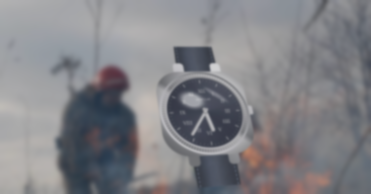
**5:36**
